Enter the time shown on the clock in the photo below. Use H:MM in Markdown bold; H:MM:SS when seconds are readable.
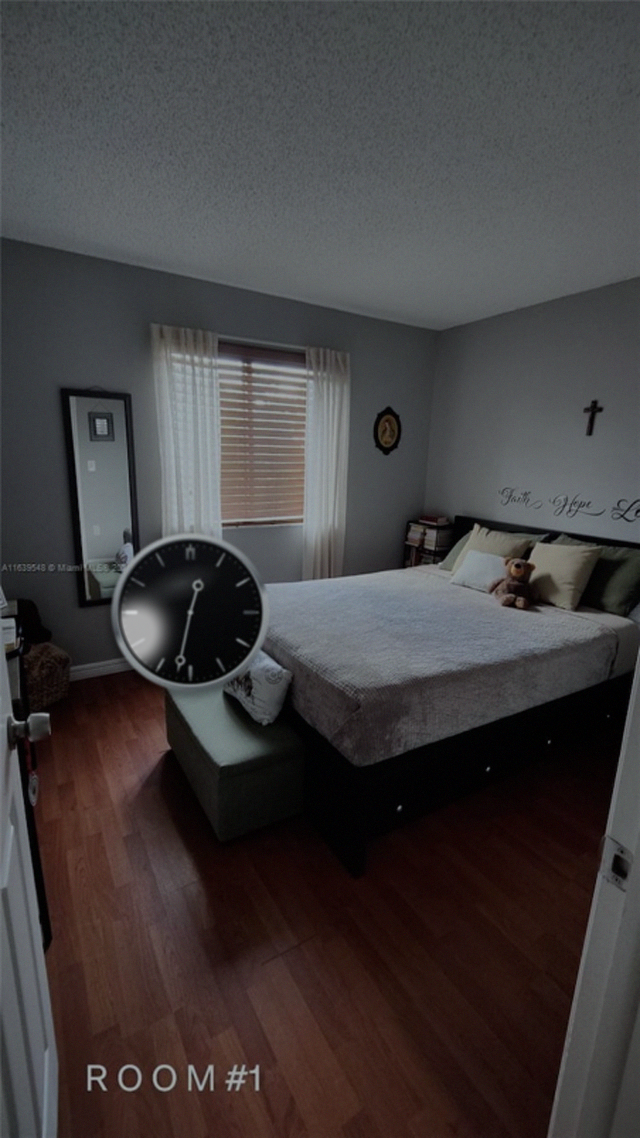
**12:32**
